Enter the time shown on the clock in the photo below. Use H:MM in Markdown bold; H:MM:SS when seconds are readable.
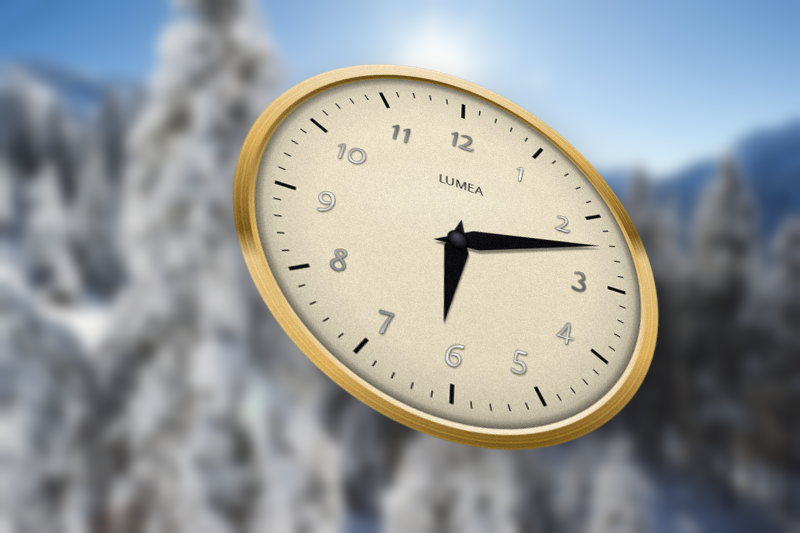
**6:12**
